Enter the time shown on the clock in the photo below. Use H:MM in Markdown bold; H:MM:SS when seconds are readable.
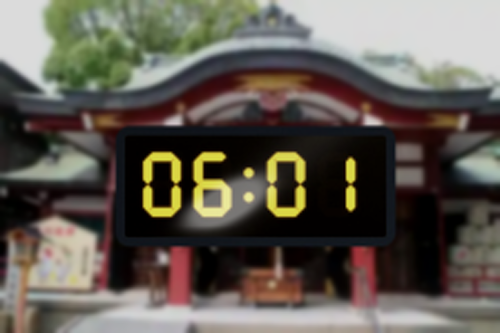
**6:01**
